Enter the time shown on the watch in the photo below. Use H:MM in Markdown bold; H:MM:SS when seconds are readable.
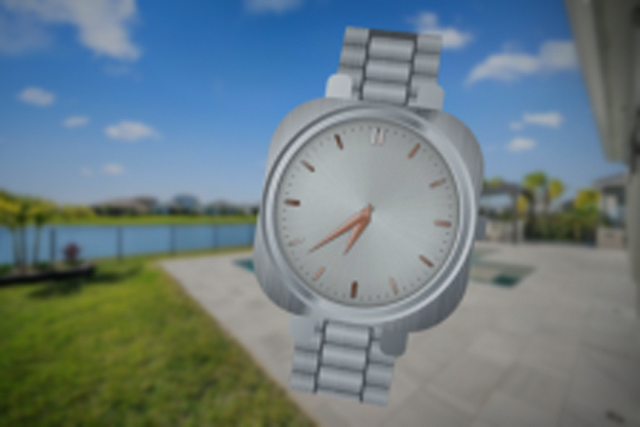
**6:38**
